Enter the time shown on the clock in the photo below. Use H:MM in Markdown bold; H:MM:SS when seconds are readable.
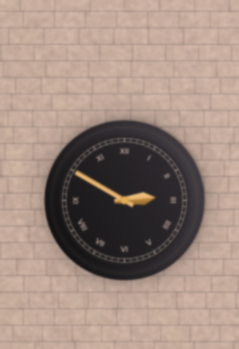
**2:50**
